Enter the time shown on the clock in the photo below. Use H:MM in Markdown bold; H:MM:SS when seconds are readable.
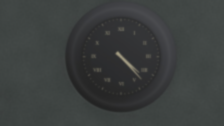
**4:23**
